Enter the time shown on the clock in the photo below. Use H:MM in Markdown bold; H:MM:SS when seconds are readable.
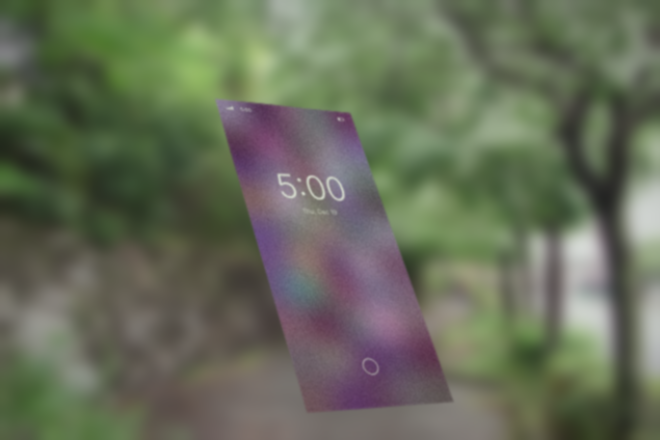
**5:00**
